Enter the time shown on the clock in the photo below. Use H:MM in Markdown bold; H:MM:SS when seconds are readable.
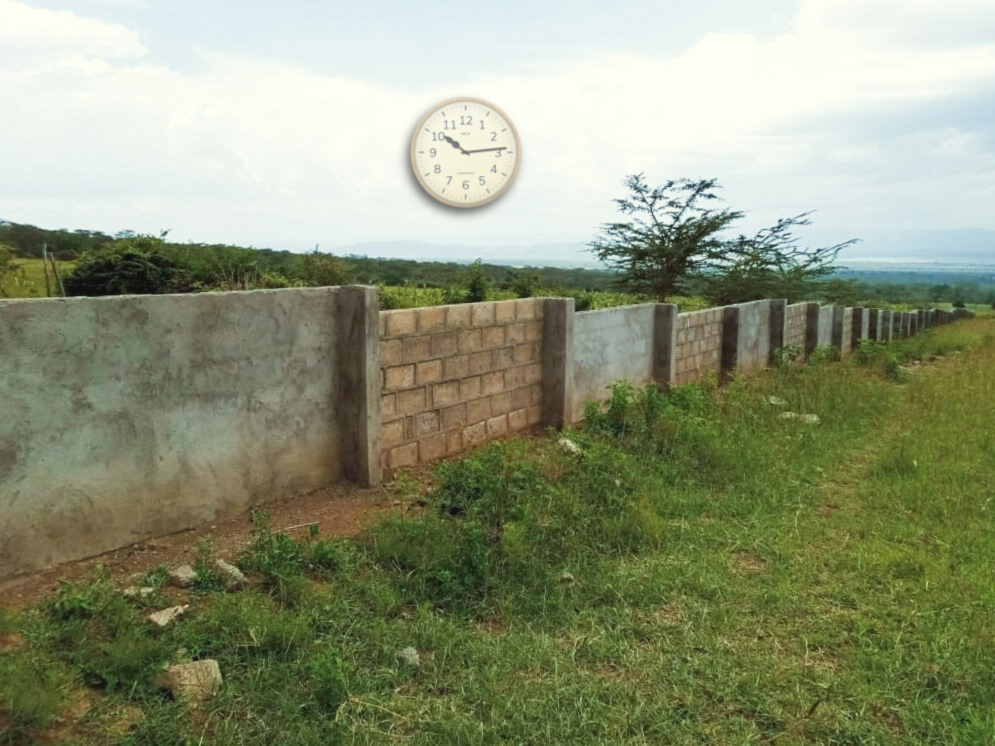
**10:14**
